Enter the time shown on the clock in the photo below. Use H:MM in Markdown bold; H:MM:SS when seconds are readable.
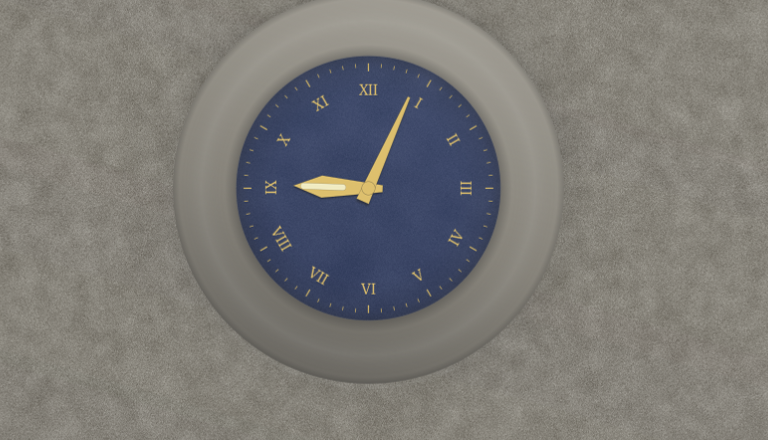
**9:04**
